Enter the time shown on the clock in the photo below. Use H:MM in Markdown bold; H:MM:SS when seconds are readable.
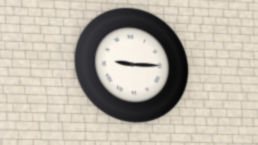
**9:15**
